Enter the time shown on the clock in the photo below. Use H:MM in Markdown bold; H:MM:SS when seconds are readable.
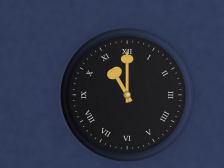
**11:00**
